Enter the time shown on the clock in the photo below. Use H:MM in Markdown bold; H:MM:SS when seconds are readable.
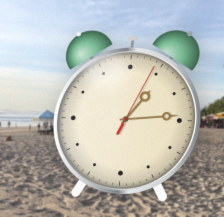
**1:14:04**
